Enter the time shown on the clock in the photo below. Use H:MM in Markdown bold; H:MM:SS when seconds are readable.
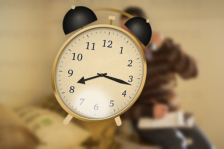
**8:17**
